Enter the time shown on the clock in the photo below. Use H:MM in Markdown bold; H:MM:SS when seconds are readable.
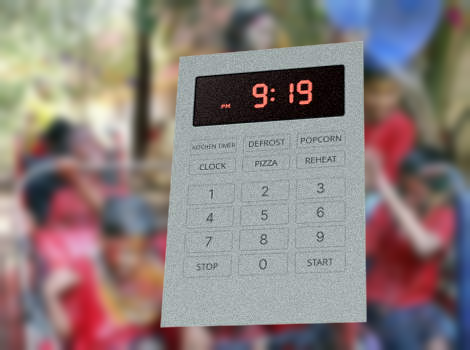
**9:19**
